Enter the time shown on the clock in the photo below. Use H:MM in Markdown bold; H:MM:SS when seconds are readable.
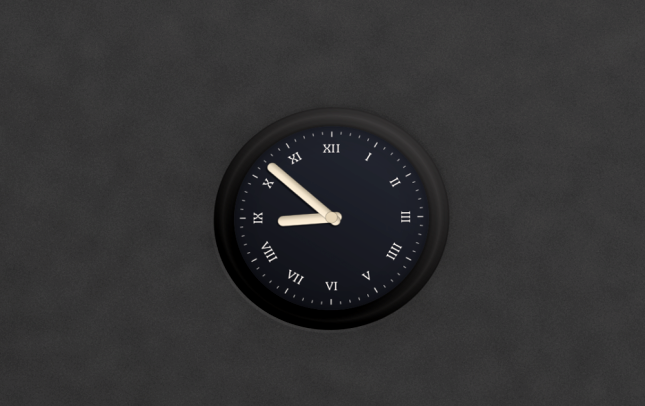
**8:52**
